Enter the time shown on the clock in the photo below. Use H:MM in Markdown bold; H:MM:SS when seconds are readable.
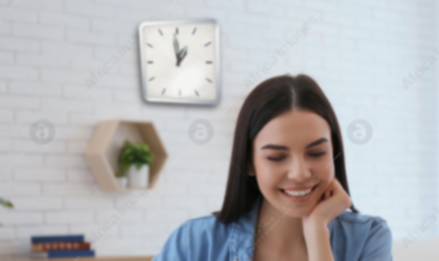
**12:59**
